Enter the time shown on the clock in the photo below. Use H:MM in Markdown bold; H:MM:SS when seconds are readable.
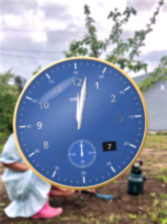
**12:02**
